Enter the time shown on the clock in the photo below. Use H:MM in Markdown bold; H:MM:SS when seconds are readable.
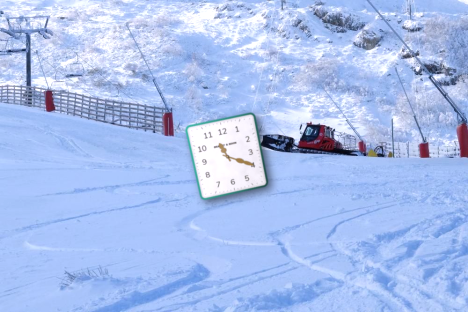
**11:20**
